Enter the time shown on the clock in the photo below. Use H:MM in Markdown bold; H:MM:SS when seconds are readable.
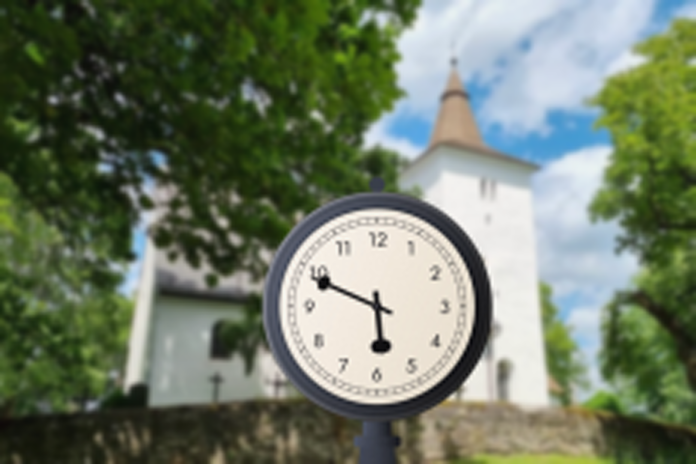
**5:49**
